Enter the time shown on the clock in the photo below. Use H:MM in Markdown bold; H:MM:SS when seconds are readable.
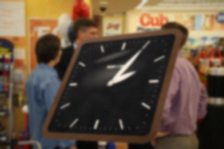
**2:05**
